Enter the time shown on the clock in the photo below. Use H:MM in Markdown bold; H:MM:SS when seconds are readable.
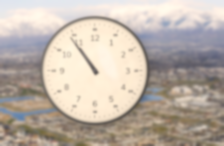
**10:54**
